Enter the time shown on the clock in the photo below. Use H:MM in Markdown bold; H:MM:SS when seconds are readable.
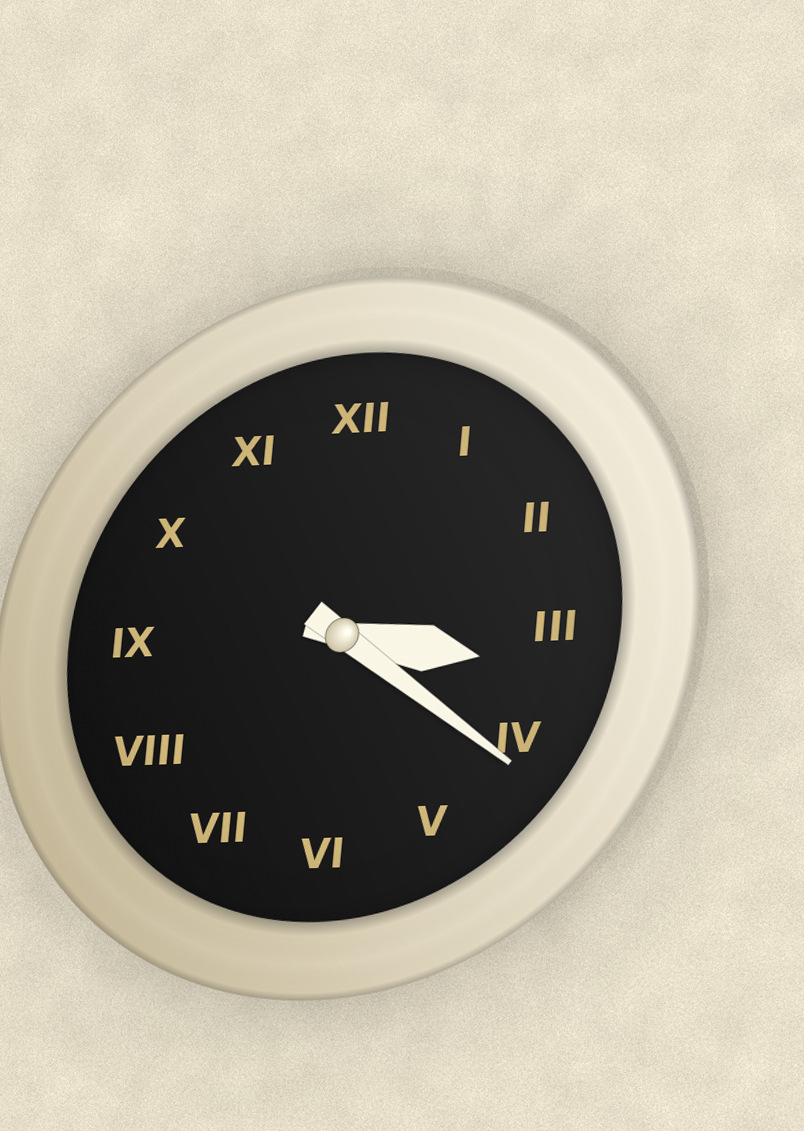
**3:21**
